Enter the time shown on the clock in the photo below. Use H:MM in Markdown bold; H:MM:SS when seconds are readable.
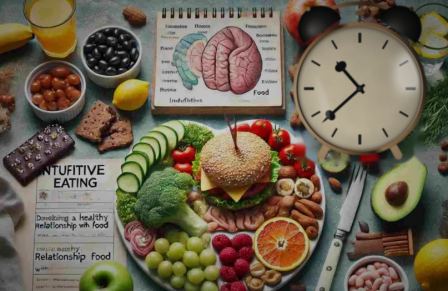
**10:38**
